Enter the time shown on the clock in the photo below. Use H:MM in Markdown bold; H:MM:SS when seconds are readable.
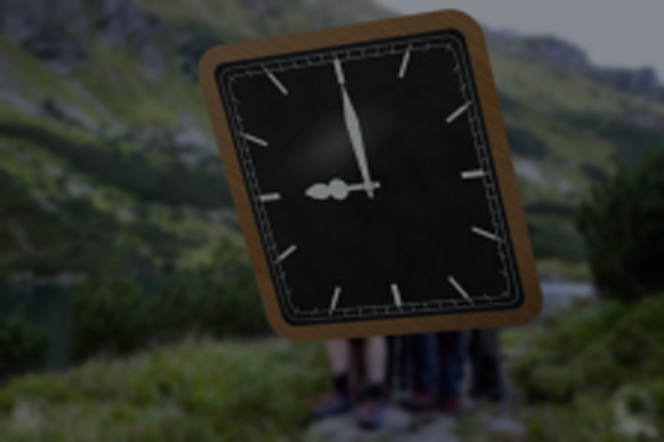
**9:00**
